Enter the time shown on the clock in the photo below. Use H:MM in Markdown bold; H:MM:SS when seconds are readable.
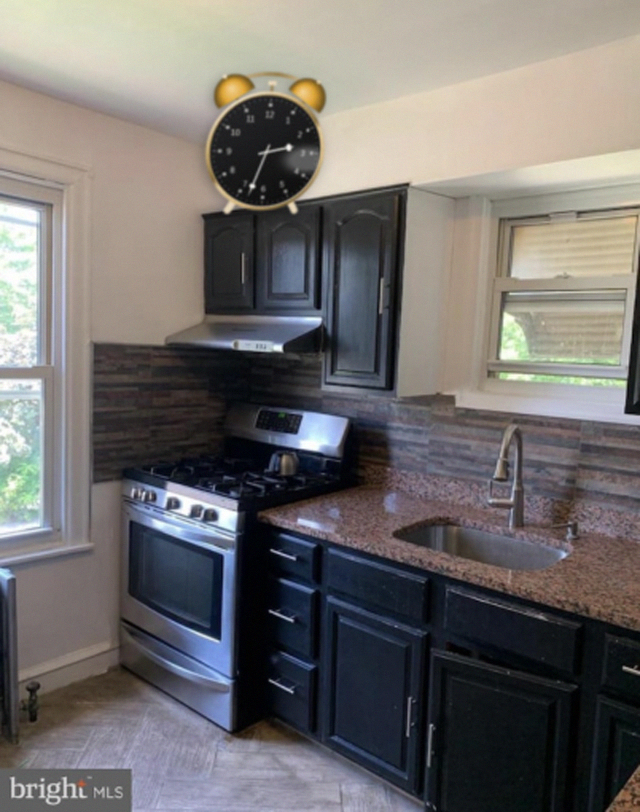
**2:33**
